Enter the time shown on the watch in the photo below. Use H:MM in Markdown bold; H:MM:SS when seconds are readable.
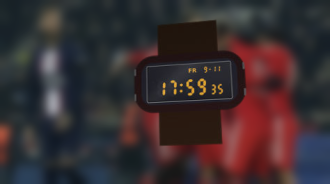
**17:59:35**
